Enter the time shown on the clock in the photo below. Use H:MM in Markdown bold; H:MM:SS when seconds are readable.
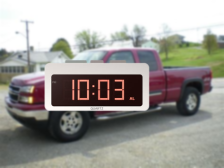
**10:03**
